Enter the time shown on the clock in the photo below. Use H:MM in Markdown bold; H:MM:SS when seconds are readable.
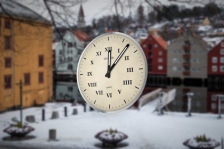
**12:07**
